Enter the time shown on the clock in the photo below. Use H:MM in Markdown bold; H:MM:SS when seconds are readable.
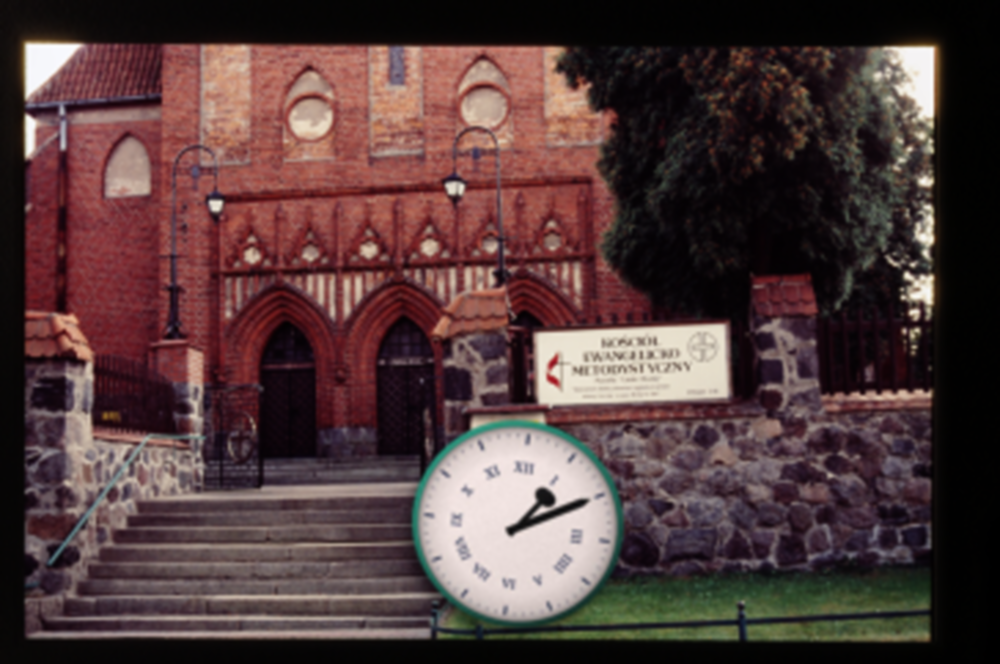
**1:10**
